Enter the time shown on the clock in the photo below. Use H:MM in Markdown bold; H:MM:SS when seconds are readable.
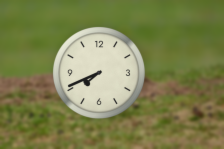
**7:41**
